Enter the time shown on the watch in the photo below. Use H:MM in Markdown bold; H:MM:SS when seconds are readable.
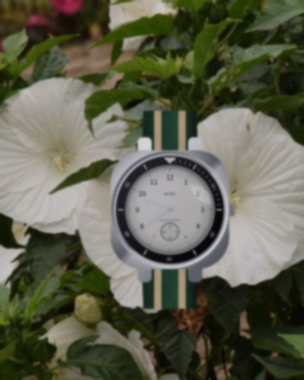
**9:39**
